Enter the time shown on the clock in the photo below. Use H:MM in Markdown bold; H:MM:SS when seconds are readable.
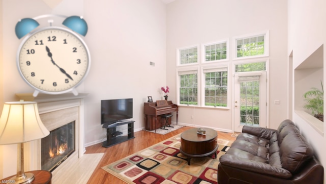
**11:23**
